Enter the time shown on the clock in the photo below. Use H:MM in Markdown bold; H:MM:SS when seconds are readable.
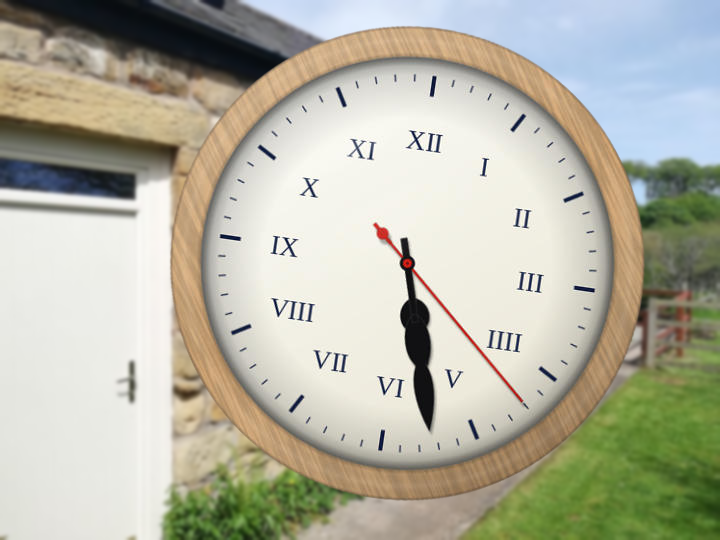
**5:27:22**
